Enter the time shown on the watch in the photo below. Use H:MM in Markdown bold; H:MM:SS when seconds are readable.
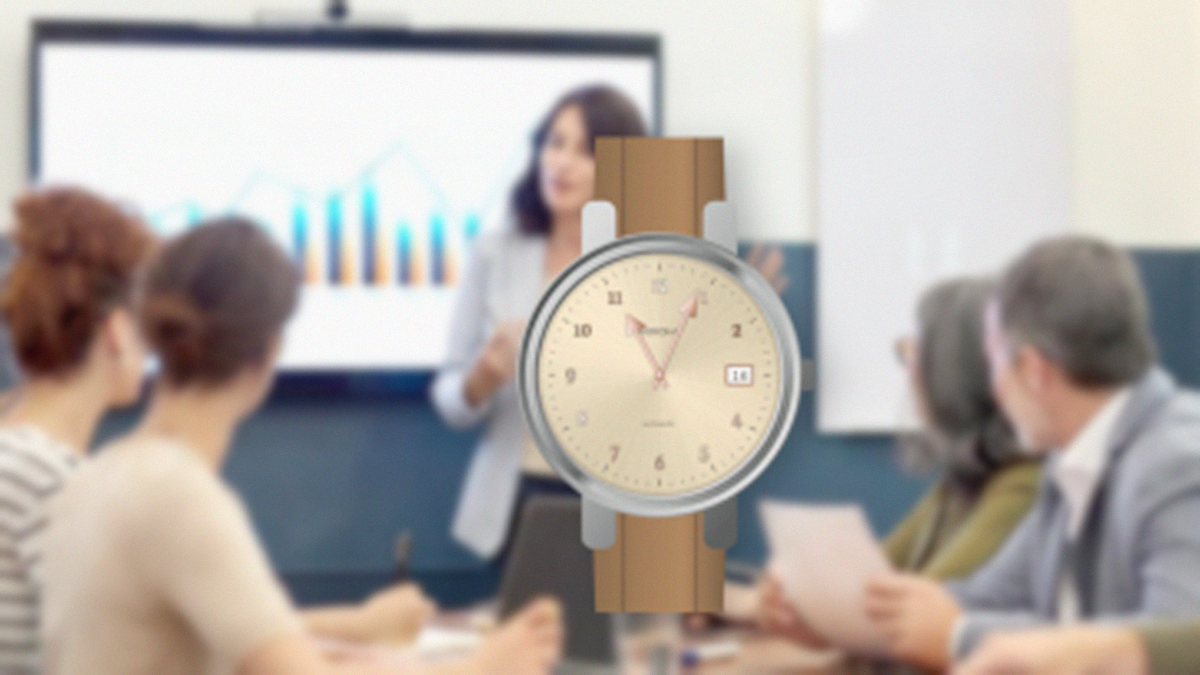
**11:04**
